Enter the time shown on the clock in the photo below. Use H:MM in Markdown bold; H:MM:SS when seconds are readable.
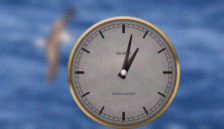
**1:02**
